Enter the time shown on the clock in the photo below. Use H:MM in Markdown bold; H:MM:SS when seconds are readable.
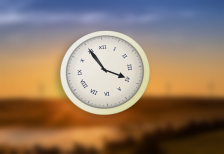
**3:55**
